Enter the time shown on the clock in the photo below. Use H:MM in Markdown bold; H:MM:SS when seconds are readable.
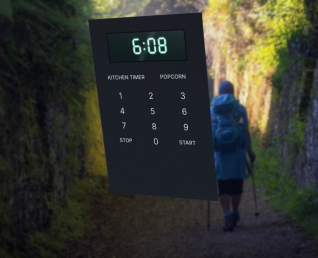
**6:08**
